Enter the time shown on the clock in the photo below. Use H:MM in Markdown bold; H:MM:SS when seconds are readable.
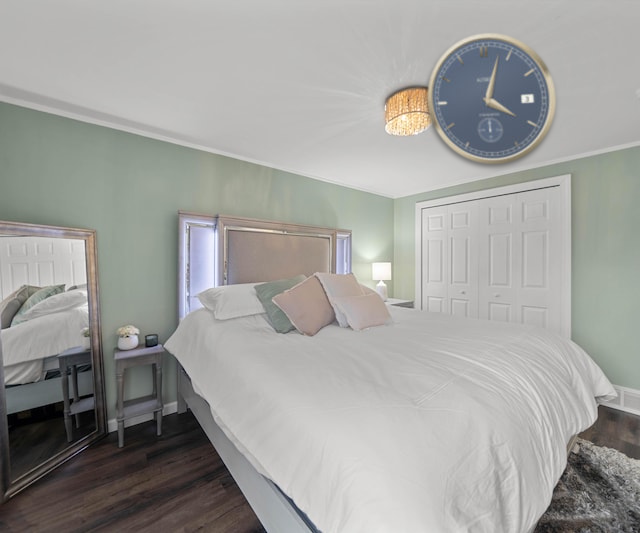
**4:03**
